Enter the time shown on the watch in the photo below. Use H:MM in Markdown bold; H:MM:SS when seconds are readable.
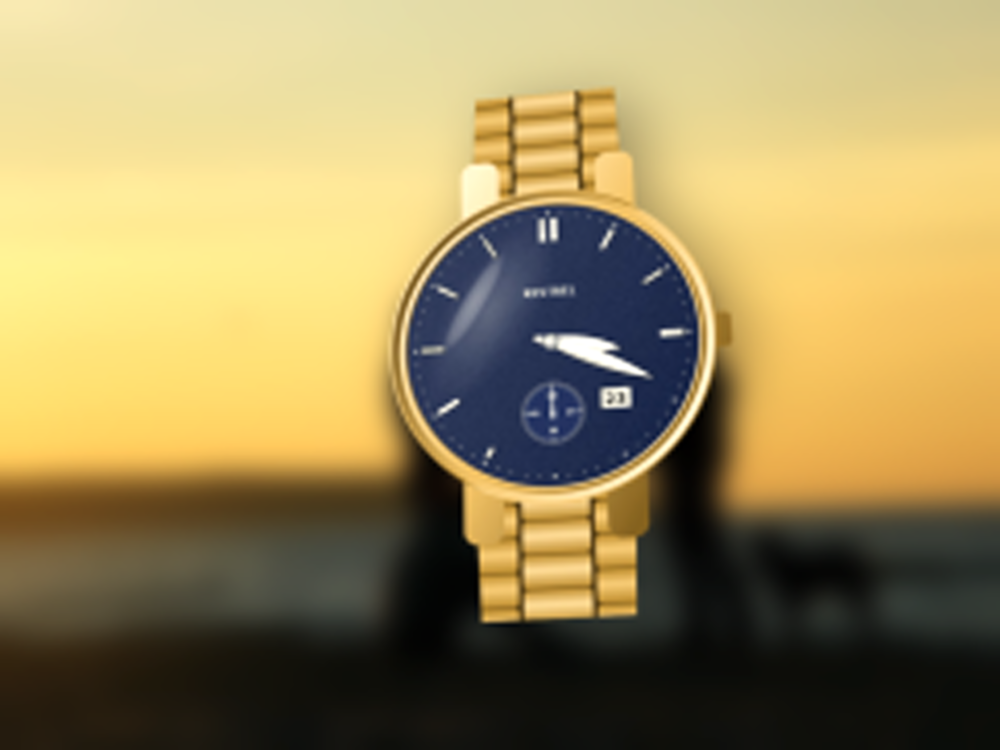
**3:19**
